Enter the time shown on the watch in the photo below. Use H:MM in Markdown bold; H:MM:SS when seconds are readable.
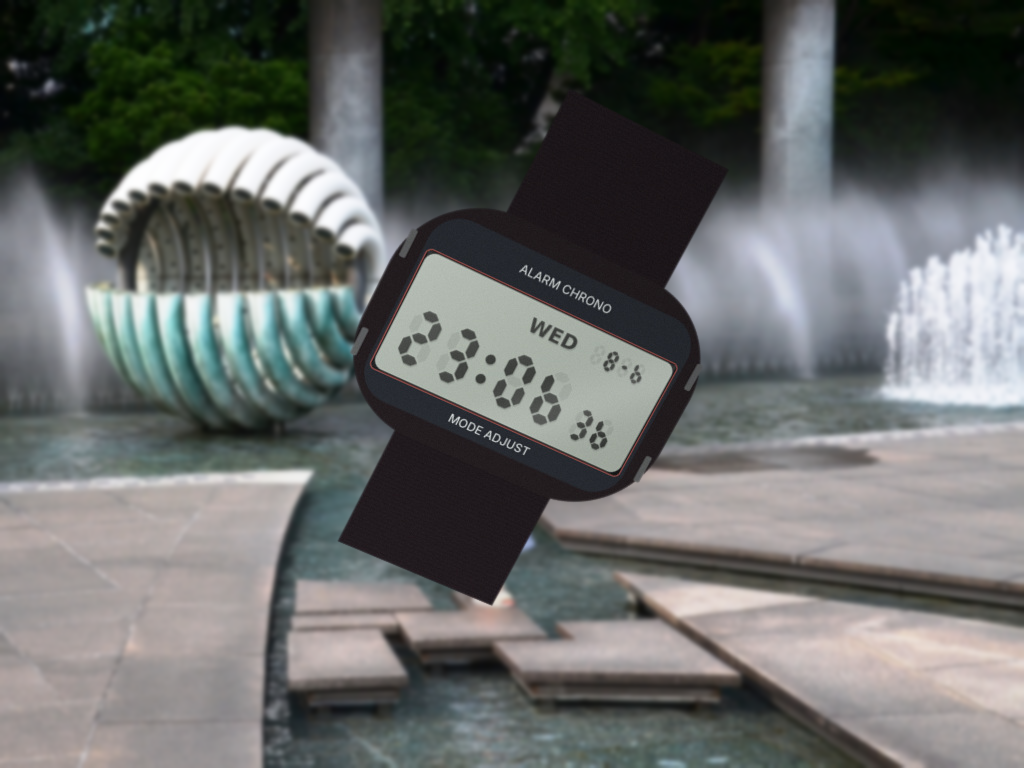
**23:06:36**
